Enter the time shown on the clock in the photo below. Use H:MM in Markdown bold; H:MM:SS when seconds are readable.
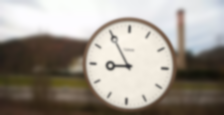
**8:55**
